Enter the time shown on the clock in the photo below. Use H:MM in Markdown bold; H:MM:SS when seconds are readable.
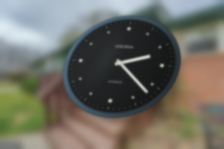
**2:22**
